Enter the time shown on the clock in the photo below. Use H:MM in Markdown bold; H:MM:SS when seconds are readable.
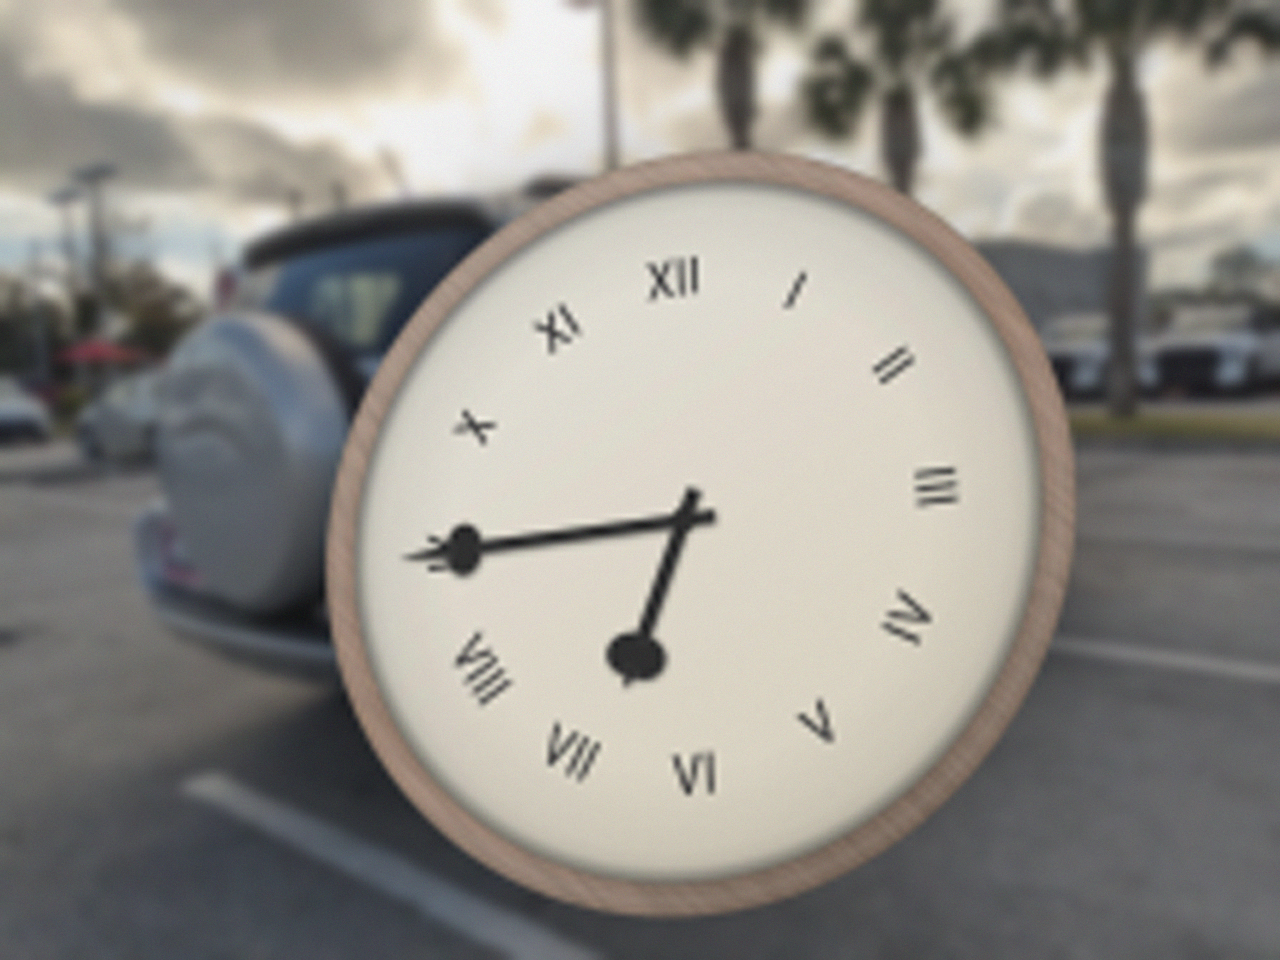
**6:45**
